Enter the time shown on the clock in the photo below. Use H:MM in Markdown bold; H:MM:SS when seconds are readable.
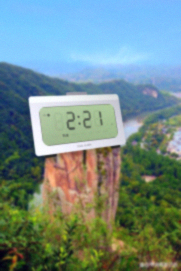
**2:21**
